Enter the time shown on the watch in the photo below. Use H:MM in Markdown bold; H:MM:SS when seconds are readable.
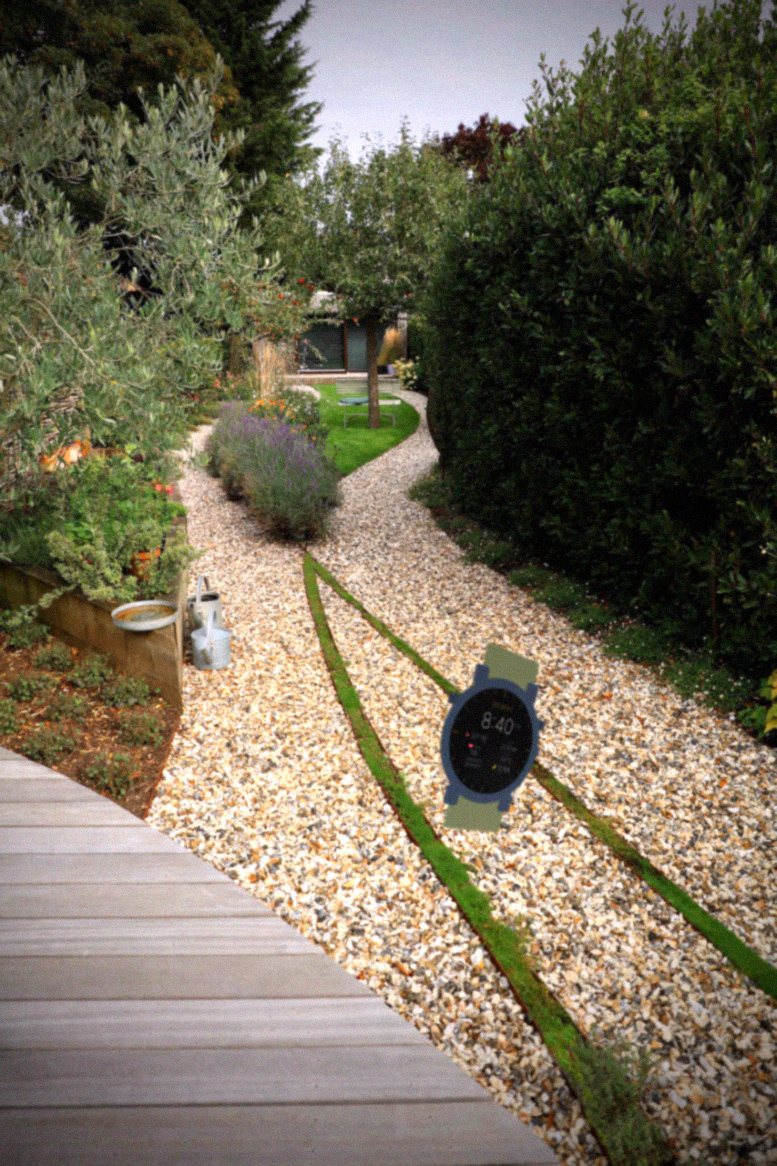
**8:40**
